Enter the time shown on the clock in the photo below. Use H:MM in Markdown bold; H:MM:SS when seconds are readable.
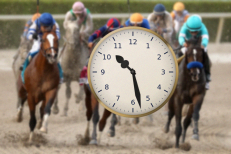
**10:28**
